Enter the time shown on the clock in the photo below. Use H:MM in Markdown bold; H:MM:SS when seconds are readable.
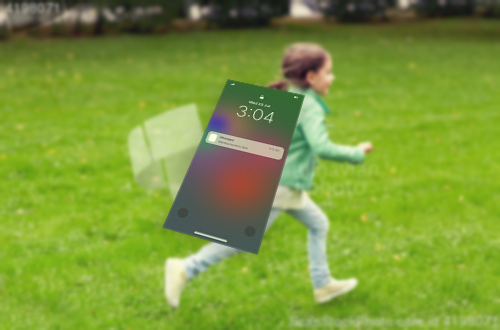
**3:04**
